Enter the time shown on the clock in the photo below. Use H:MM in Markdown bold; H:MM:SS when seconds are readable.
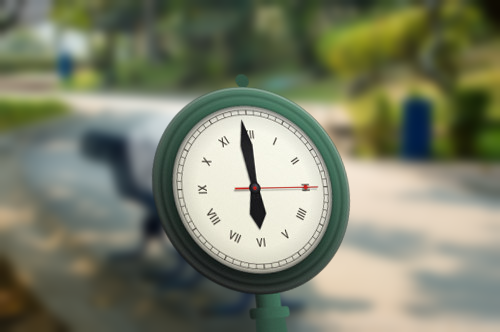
**5:59:15**
